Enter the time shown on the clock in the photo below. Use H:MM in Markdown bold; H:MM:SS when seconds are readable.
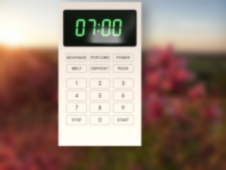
**7:00**
